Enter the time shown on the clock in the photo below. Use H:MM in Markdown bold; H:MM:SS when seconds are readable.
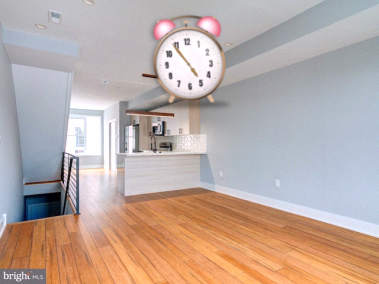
**4:54**
